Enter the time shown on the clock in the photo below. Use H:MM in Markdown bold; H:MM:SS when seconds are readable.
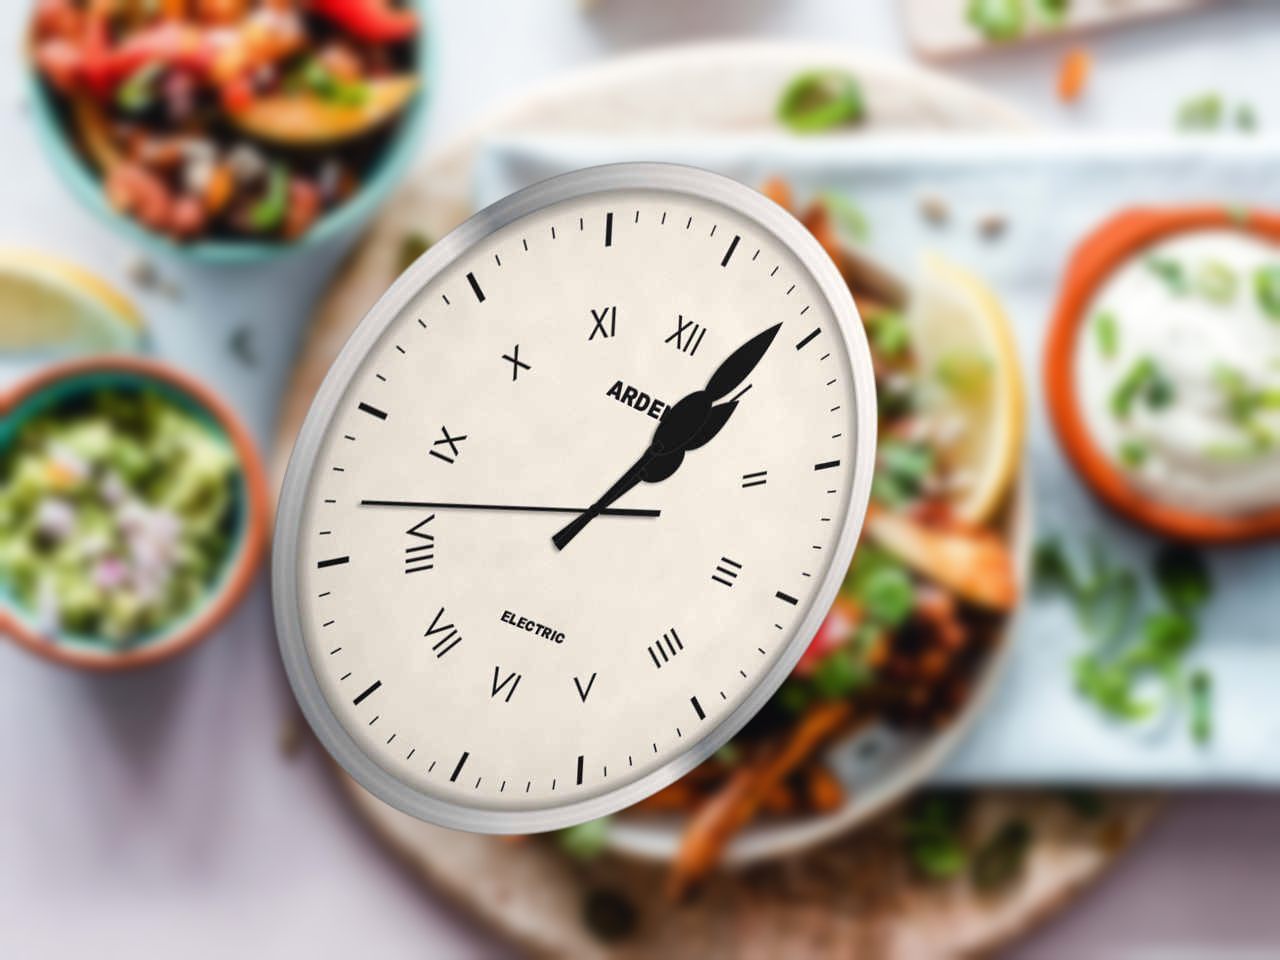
**1:03:42**
